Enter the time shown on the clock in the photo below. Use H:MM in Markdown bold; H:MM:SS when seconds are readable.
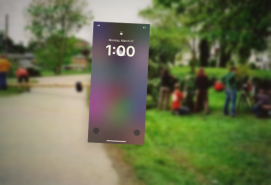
**1:00**
